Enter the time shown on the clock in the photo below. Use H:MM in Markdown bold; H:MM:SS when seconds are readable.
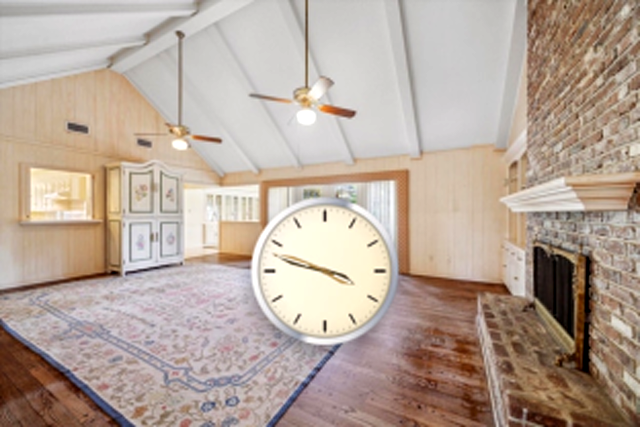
**3:48**
